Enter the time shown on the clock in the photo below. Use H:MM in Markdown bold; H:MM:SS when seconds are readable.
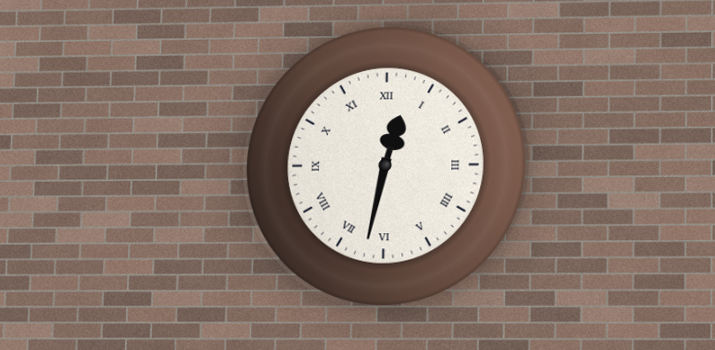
**12:32**
